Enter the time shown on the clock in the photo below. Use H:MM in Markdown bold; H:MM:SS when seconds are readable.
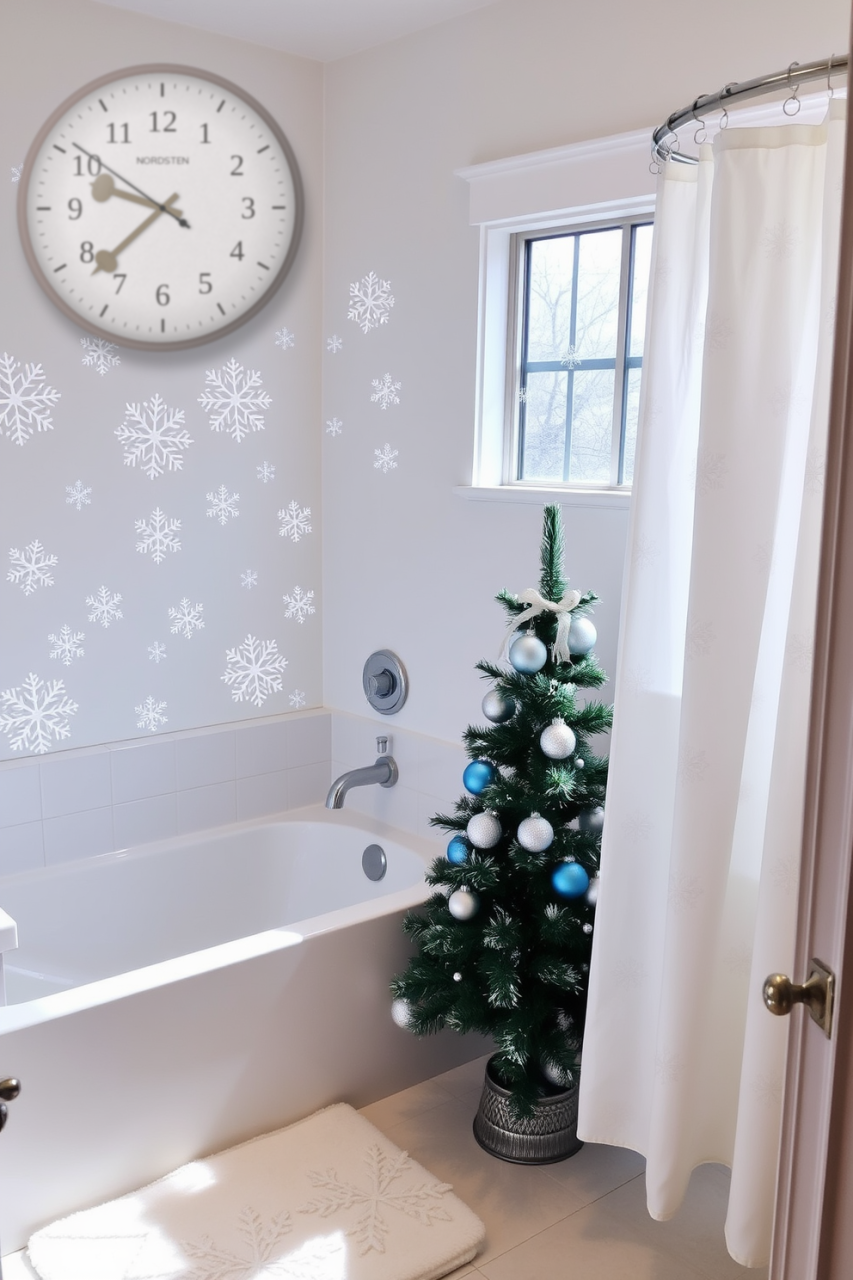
**9:37:51**
